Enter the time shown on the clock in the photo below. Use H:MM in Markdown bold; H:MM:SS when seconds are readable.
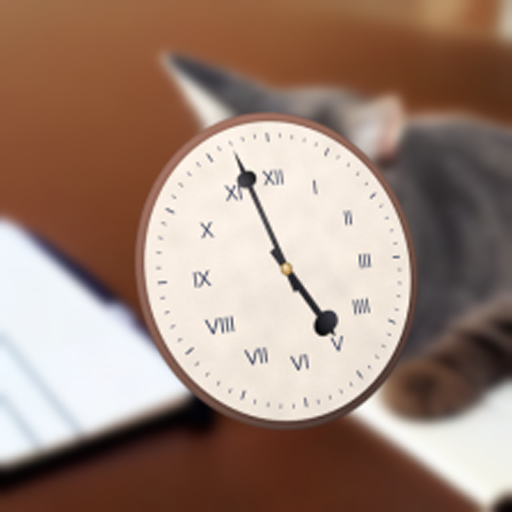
**4:57**
